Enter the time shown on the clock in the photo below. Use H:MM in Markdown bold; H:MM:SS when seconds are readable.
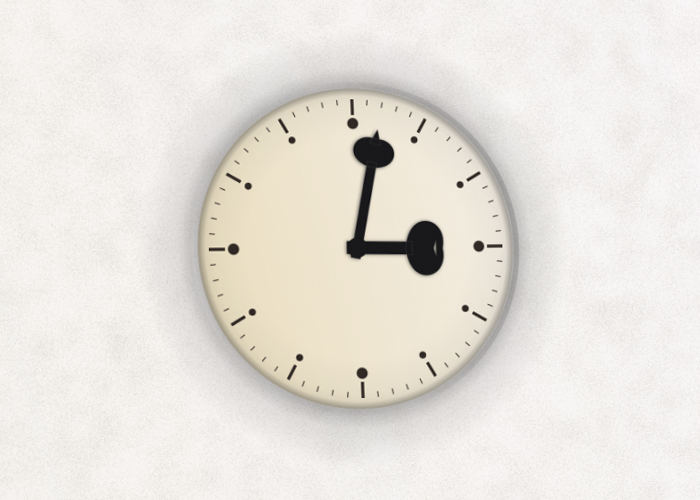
**3:02**
